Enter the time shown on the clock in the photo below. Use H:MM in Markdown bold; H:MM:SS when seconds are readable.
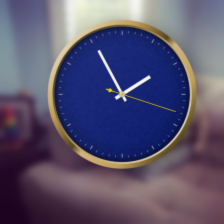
**1:55:18**
